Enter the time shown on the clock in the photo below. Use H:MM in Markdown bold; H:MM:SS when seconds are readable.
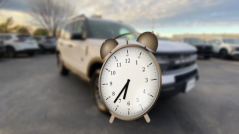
**6:37**
